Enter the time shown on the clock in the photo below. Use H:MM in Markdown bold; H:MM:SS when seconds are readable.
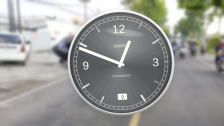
**12:49**
